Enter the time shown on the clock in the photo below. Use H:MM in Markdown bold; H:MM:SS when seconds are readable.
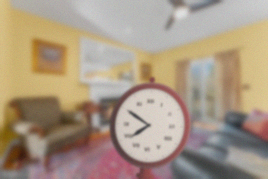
**7:50**
